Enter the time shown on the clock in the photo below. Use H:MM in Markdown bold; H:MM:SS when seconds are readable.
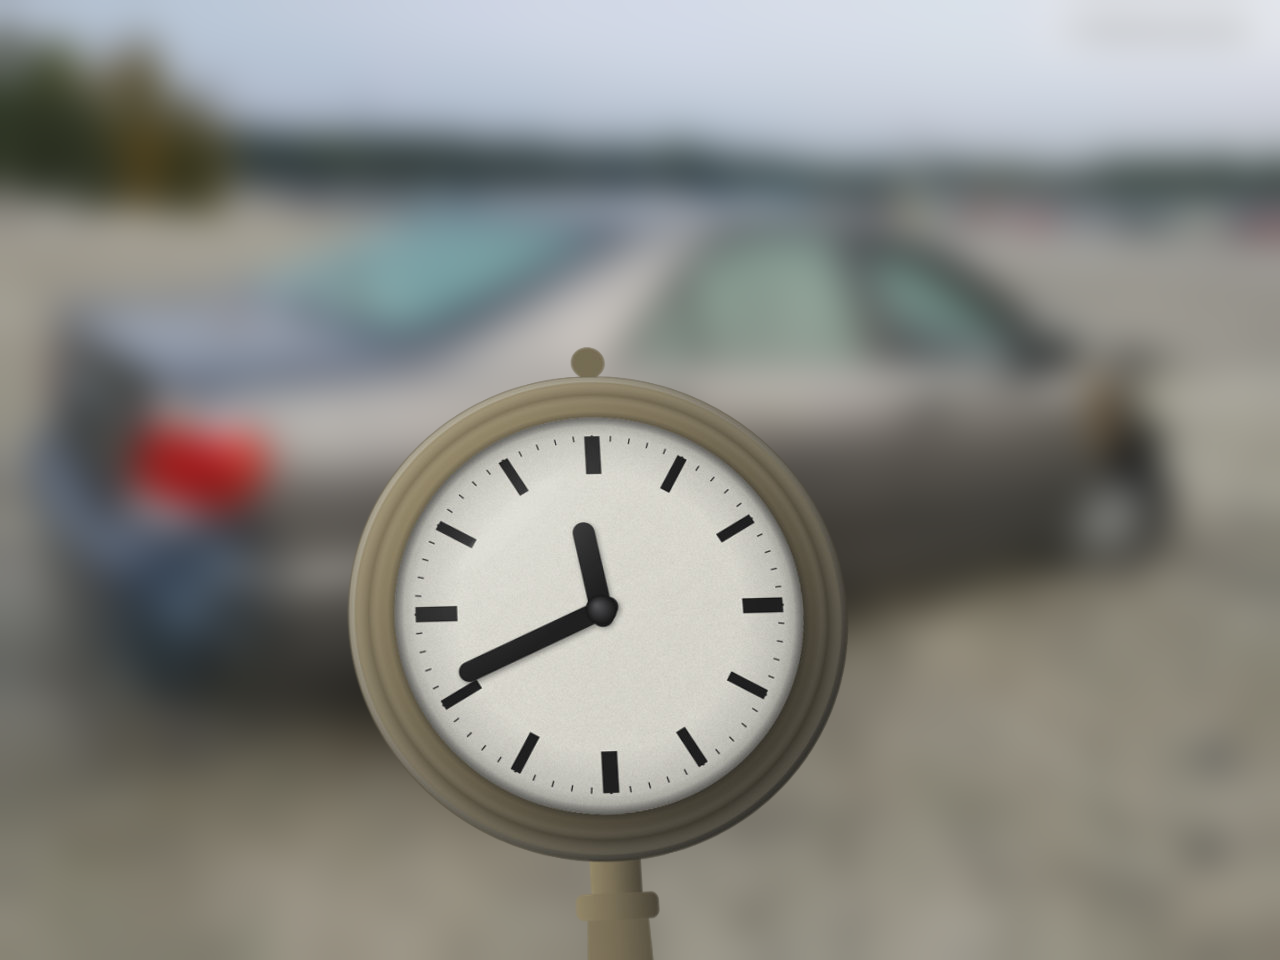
**11:41**
